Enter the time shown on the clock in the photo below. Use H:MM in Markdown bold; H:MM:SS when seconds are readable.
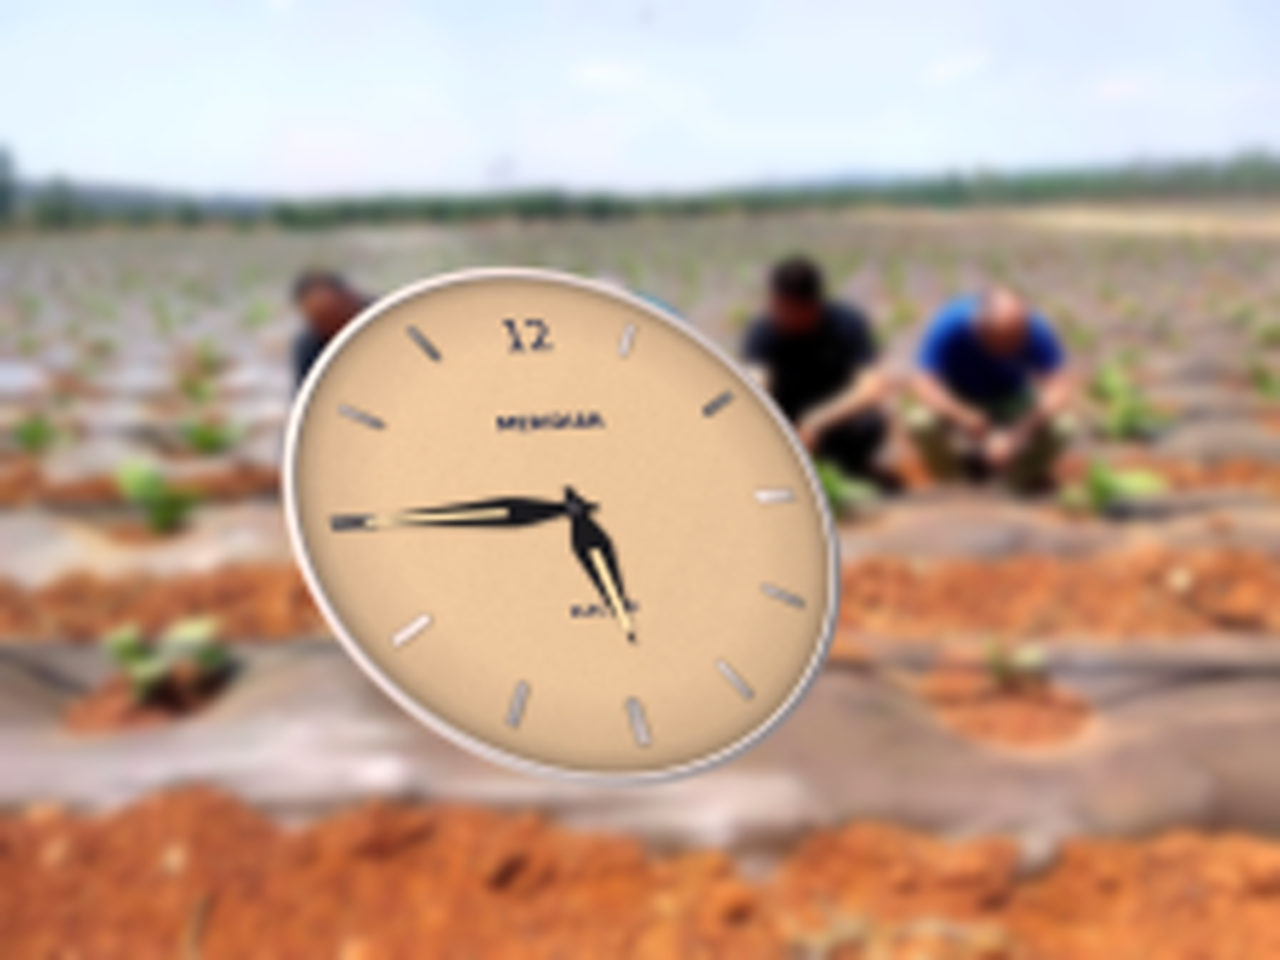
**5:45**
